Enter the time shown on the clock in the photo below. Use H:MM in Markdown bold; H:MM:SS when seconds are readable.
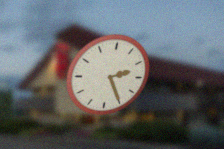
**2:25**
